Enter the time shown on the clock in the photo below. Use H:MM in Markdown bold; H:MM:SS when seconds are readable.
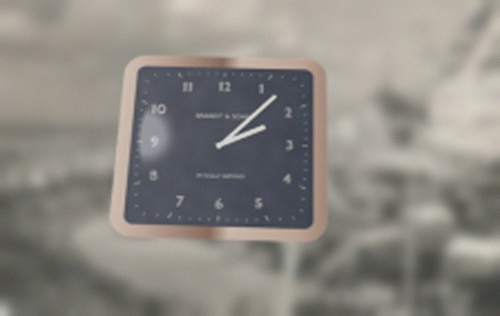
**2:07**
